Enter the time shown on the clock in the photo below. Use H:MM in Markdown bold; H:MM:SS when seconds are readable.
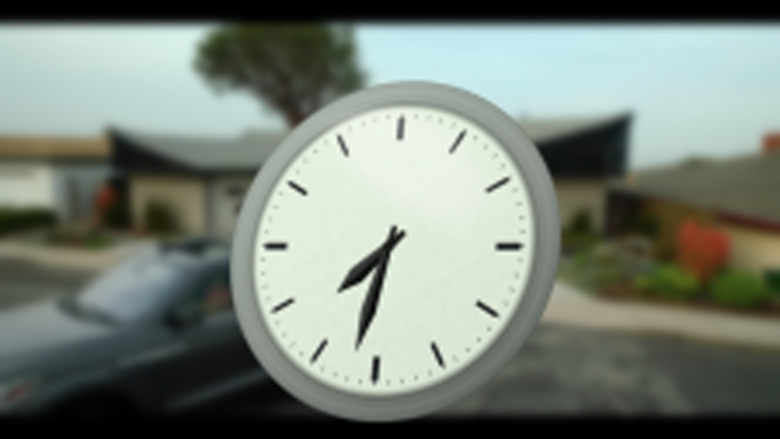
**7:32**
